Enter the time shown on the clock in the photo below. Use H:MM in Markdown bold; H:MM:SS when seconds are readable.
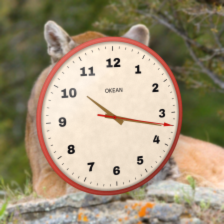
**10:17:17**
